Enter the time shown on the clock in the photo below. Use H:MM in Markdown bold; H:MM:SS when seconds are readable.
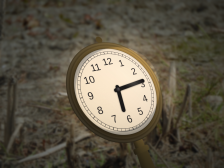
**6:14**
